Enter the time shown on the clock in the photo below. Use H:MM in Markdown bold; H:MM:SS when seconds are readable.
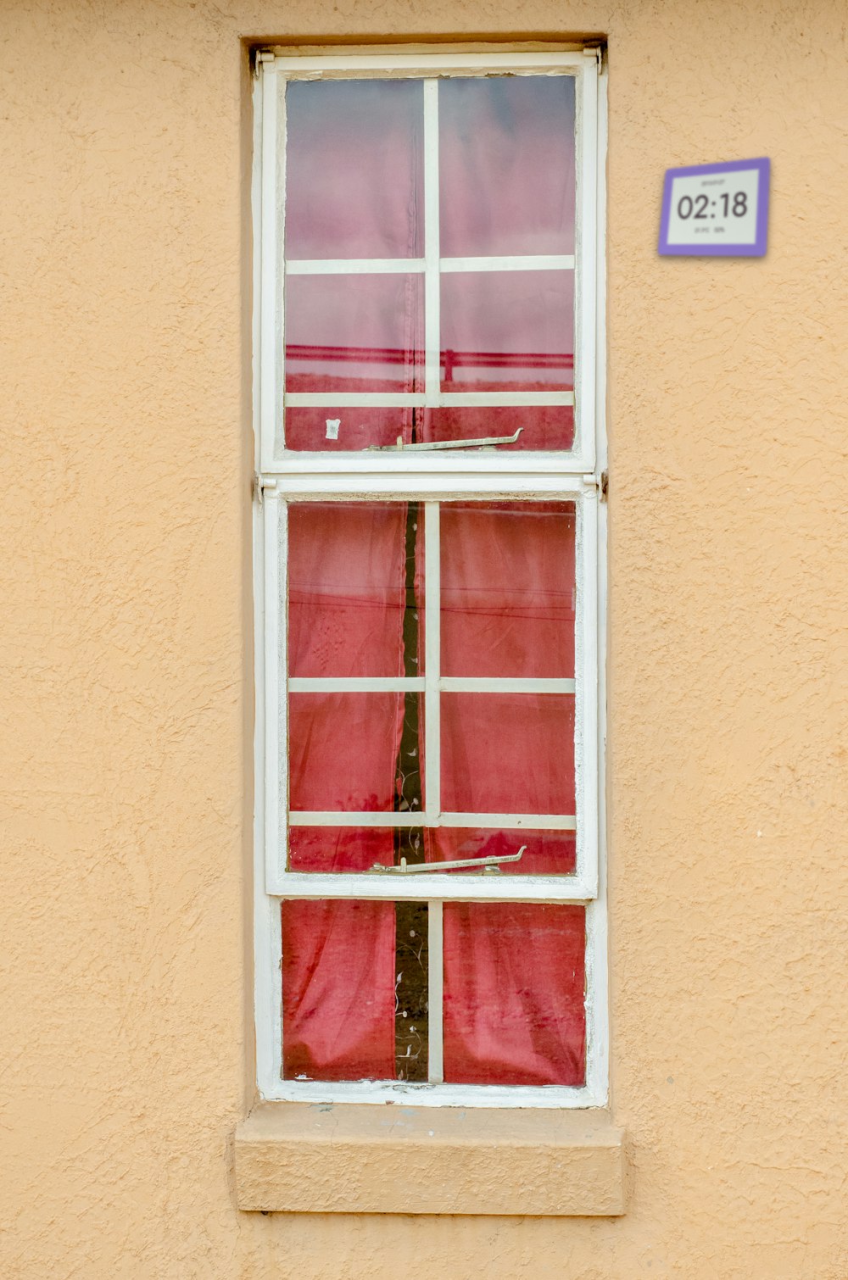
**2:18**
